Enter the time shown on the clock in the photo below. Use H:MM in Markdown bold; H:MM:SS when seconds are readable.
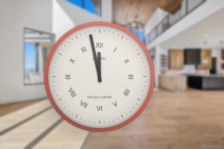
**11:58**
